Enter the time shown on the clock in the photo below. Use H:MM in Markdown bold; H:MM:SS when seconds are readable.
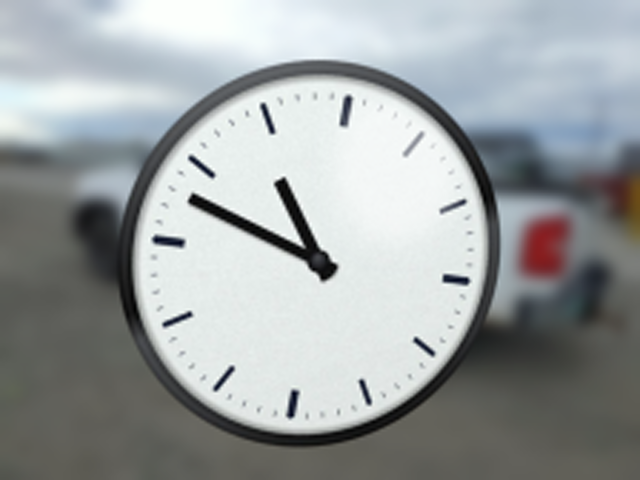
**10:48**
